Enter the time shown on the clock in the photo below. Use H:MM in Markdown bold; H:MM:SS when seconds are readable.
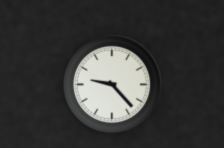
**9:23**
